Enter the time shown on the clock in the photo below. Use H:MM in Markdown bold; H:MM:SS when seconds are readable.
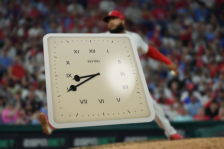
**8:40**
